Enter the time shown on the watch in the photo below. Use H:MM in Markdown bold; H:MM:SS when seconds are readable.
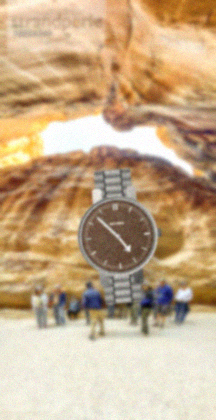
**4:53**
